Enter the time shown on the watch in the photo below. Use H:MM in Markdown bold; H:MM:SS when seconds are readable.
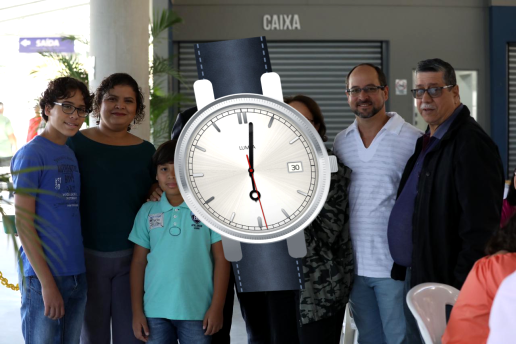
**6:01:29**
